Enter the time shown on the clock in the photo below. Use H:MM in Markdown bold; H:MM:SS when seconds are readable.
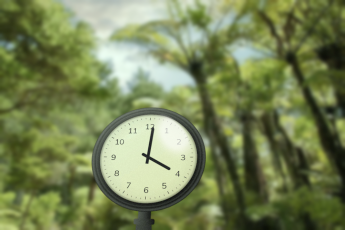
**4:01**
